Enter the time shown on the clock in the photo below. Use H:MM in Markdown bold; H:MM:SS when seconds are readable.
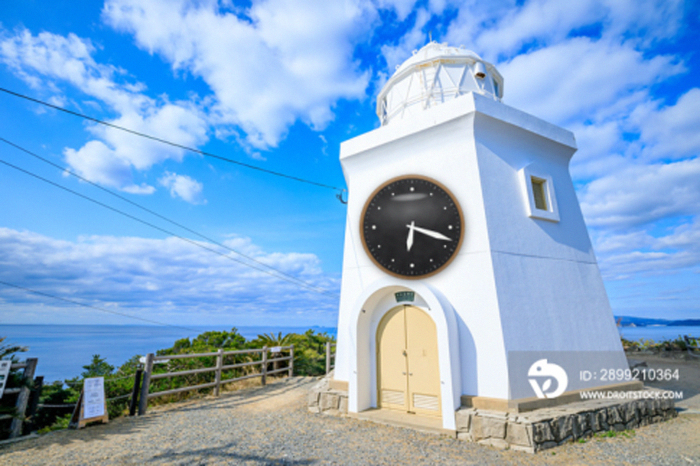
**6:18**
